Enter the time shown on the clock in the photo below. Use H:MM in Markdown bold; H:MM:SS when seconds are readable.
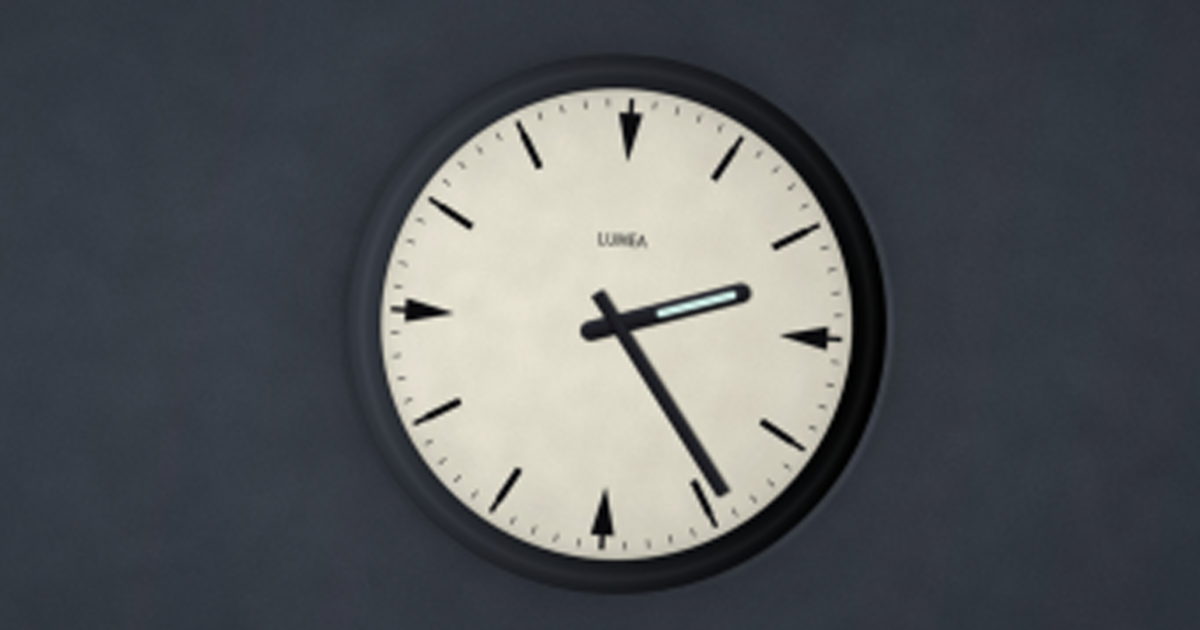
**2:24**
